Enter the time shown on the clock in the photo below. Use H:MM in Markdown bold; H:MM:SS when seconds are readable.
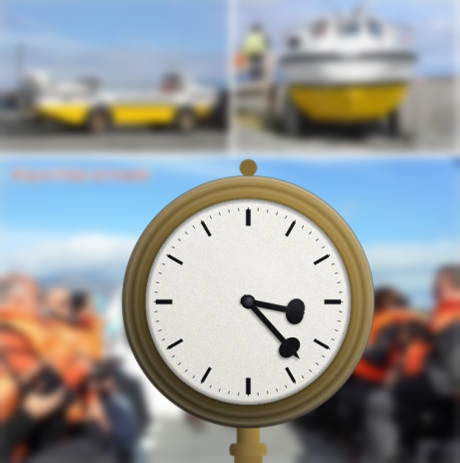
**3:23**
